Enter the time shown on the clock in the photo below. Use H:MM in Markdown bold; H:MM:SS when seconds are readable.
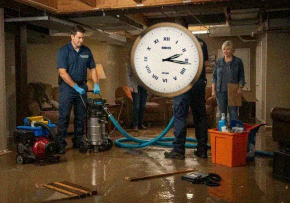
**2:16**
